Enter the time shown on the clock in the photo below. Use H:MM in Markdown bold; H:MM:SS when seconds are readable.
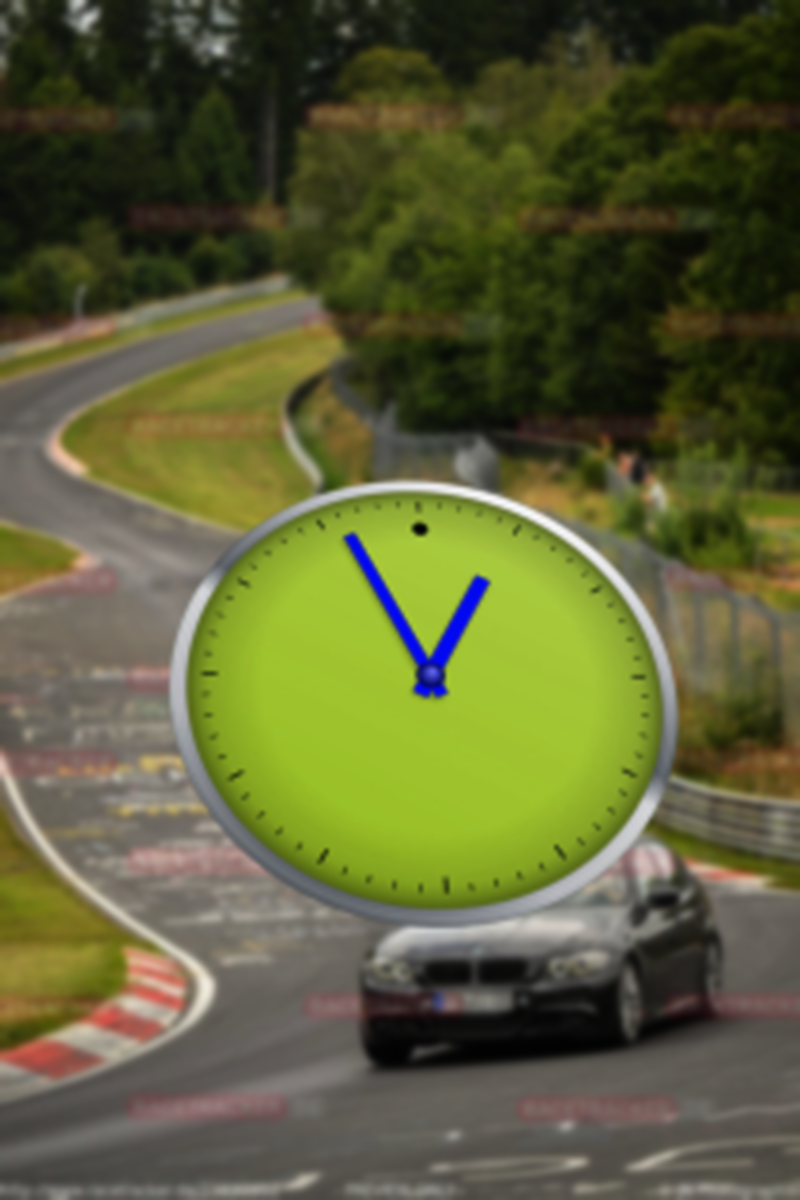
**12:56**
